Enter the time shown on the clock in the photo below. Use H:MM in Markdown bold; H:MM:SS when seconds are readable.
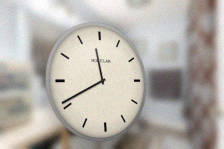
**11:41**
